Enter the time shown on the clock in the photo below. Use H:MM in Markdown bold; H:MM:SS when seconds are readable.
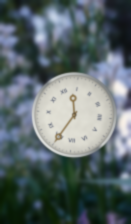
**12:40**
